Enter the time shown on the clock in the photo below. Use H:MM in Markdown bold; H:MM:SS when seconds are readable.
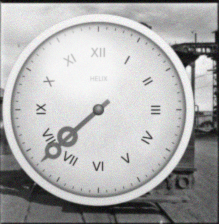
**7:38**
